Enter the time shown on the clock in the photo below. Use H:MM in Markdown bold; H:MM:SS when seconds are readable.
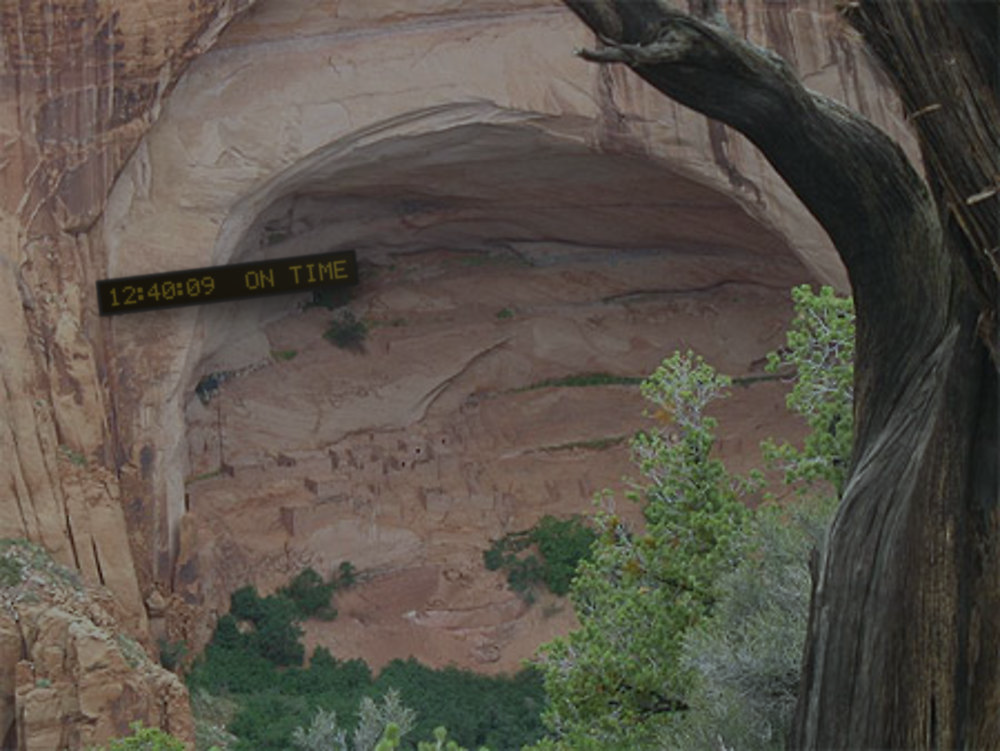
**12:40:09**
